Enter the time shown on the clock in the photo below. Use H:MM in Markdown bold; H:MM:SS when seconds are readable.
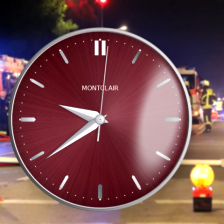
**9:39:01**
